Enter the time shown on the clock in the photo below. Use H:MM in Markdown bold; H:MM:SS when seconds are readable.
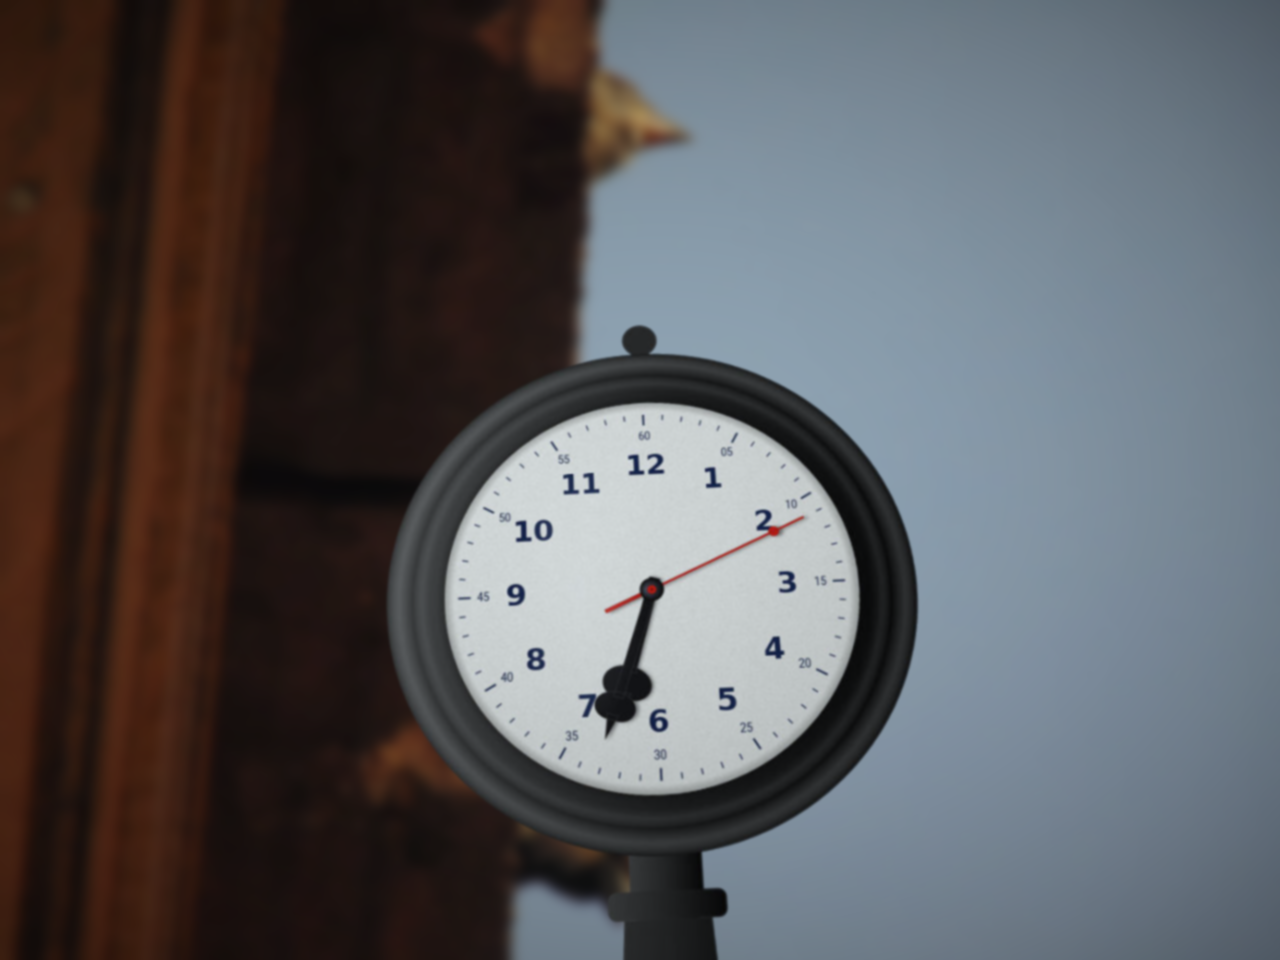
**6:33:11**
